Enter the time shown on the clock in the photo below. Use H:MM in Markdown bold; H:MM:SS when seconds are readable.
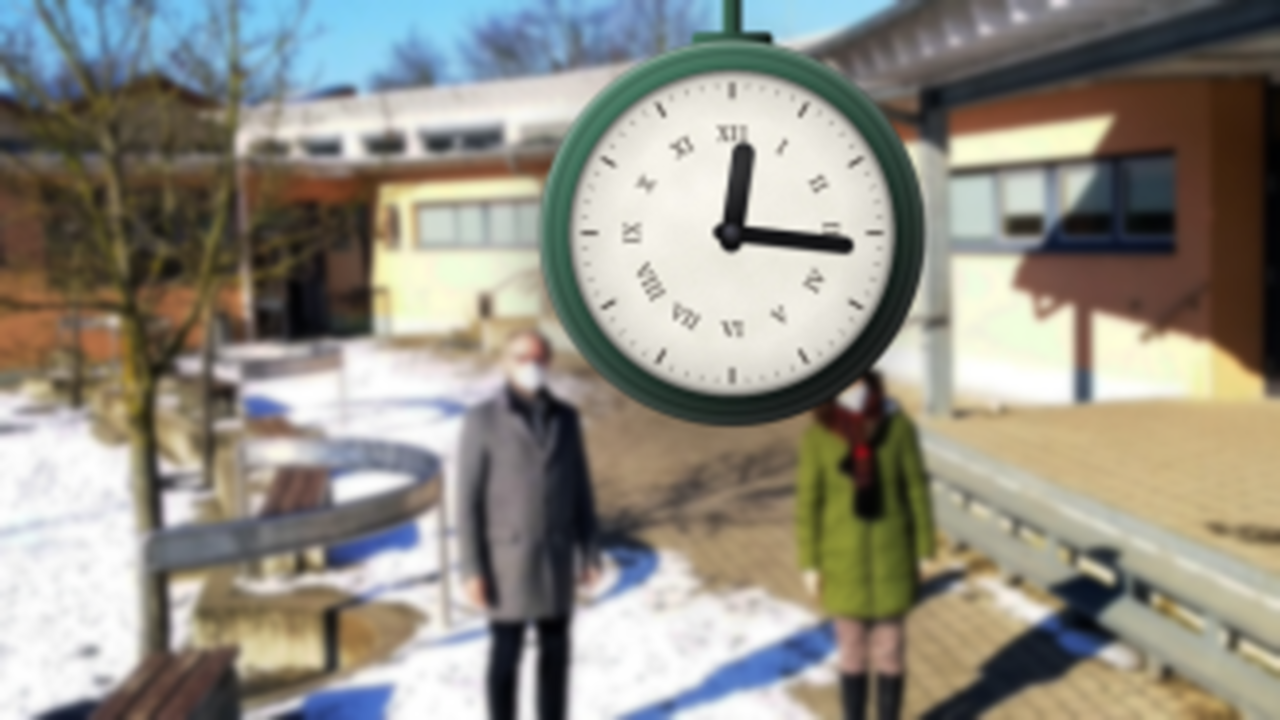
**12:16**
